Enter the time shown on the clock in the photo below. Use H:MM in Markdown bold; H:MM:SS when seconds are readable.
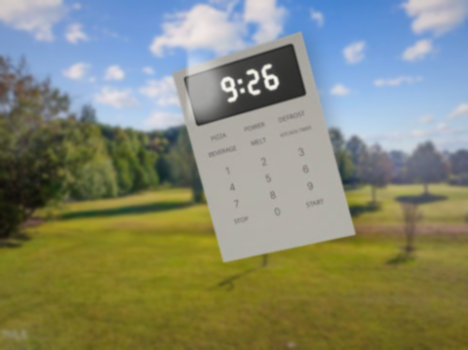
**9:26**
